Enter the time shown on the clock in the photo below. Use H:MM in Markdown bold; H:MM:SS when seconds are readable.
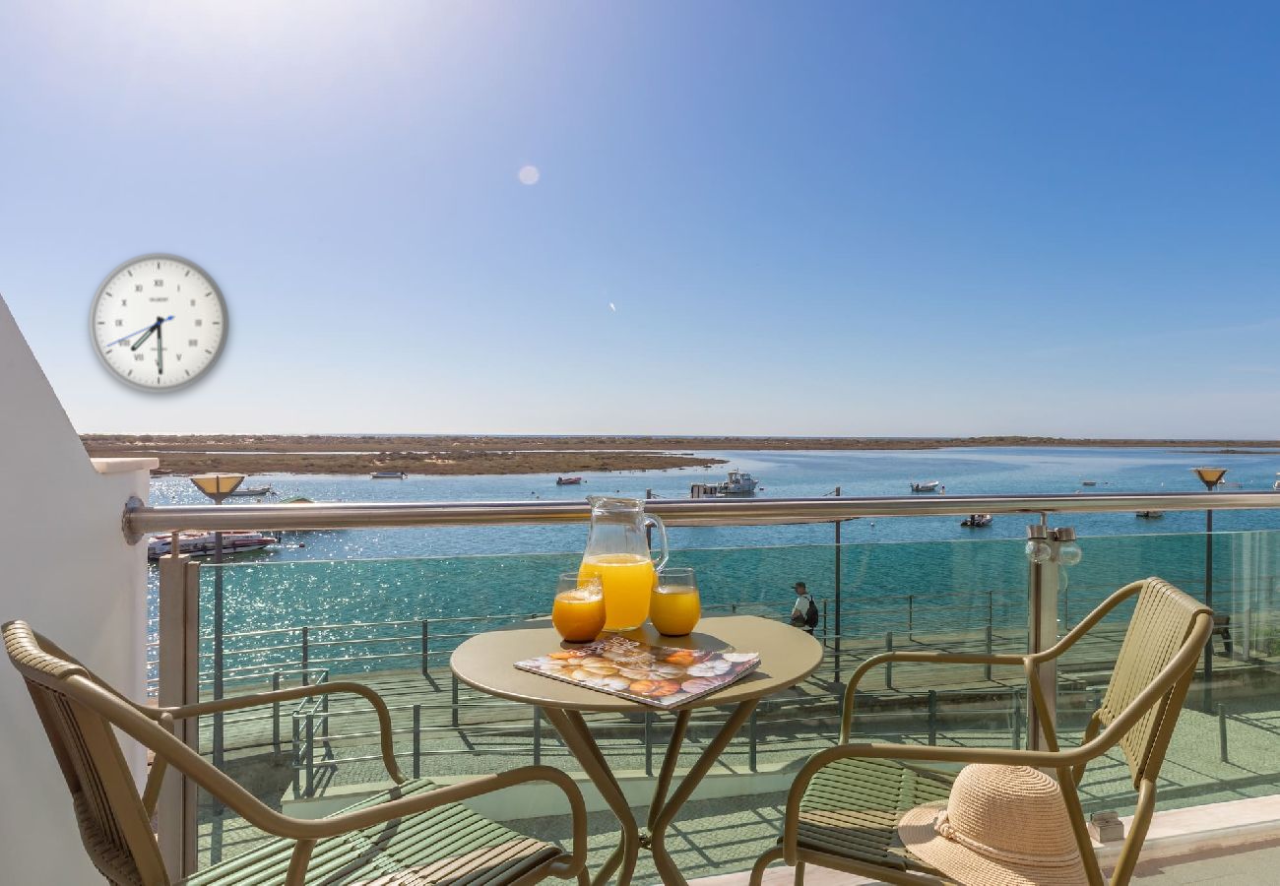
**7:29:41**
